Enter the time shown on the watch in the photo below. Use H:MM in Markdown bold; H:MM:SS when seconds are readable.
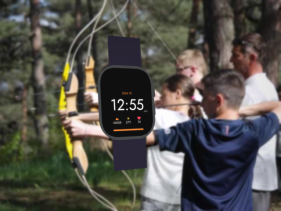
**12:55**
